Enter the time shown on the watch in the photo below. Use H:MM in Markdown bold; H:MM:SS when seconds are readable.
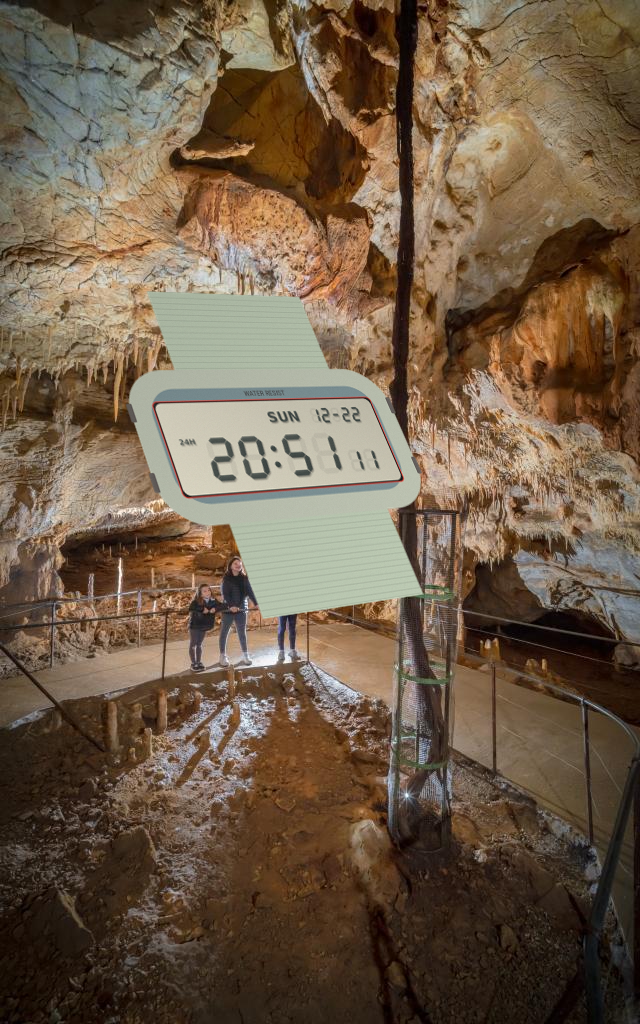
**20:51:11**
